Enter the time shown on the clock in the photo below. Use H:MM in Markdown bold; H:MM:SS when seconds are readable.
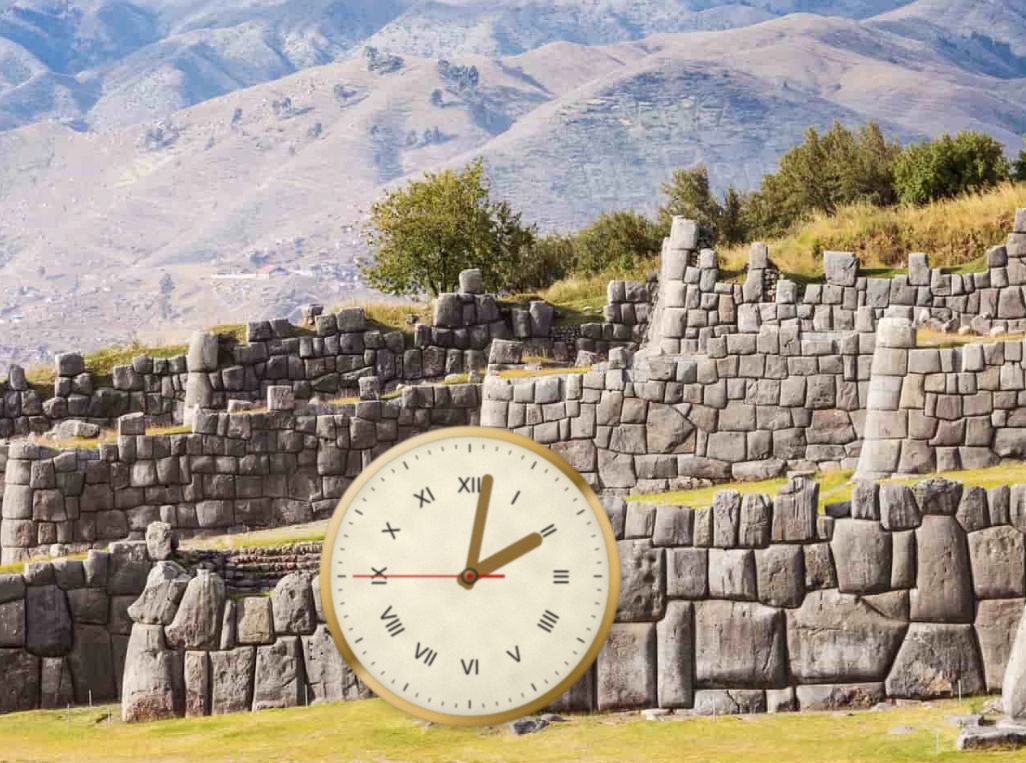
**2:01:45**
